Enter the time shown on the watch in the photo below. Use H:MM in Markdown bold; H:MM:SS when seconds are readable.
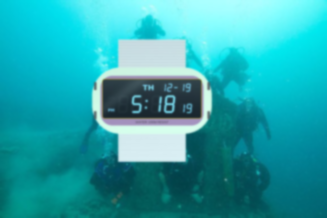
**5:18**
